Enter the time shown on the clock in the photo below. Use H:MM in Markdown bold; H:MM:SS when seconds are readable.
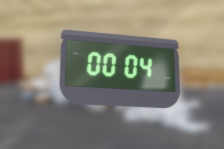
**0:04**
